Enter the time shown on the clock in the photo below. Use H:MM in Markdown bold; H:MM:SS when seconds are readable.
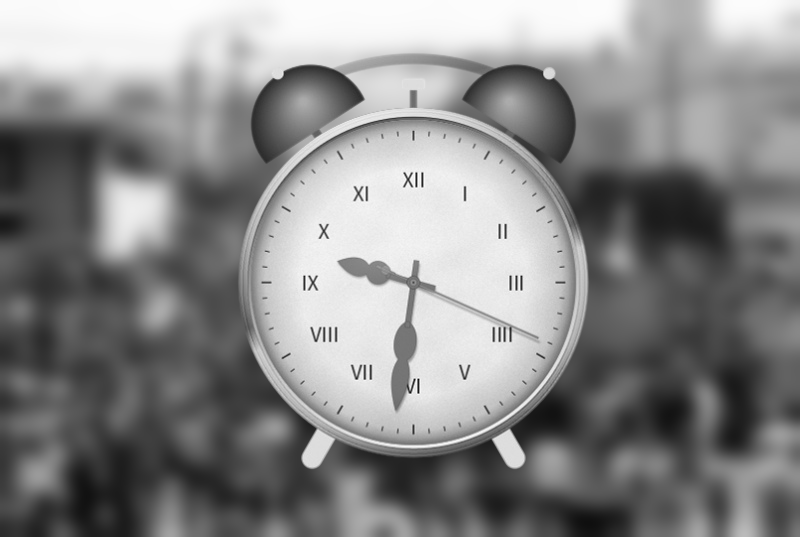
**9:31:19**
